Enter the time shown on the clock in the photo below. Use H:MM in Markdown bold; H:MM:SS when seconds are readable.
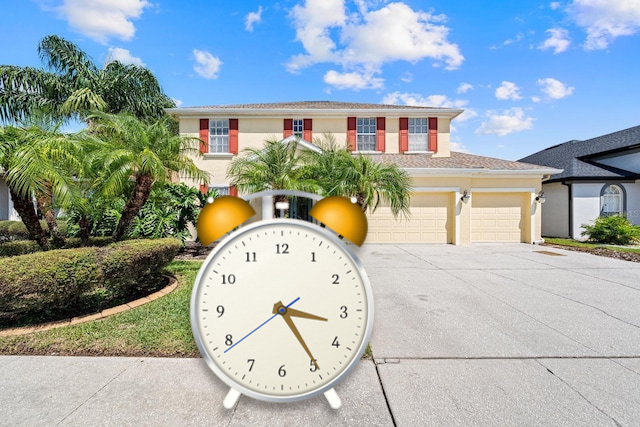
**3:24:39**
